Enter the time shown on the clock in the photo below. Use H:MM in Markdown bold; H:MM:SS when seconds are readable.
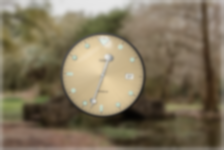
**12:33**
